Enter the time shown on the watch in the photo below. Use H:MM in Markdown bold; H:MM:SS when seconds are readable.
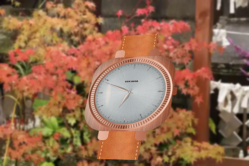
**6:49**
